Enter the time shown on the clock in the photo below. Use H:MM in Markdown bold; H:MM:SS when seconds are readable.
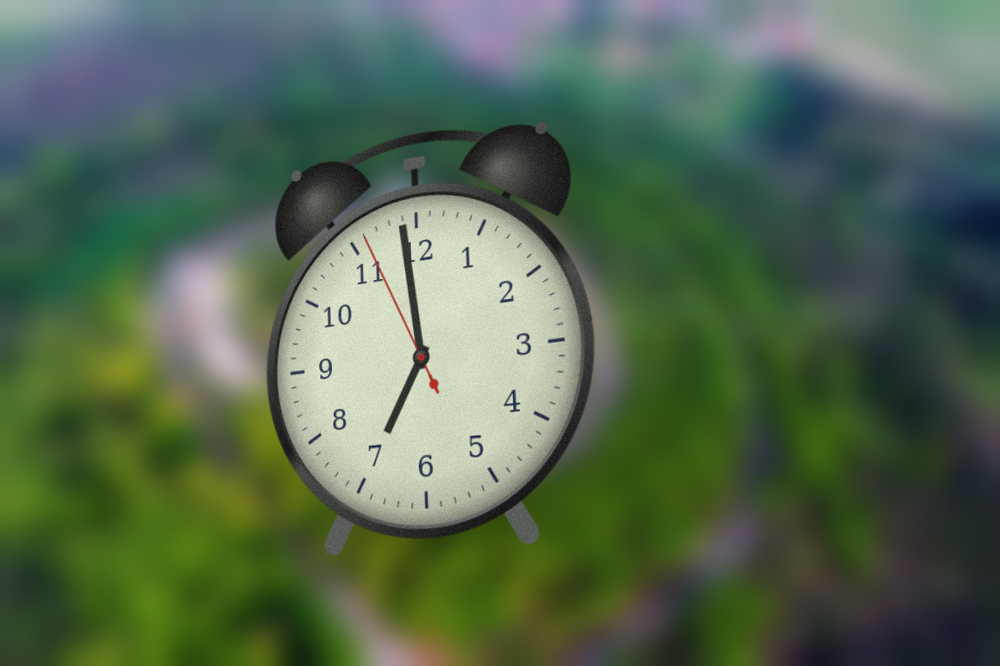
**6:58:56**
